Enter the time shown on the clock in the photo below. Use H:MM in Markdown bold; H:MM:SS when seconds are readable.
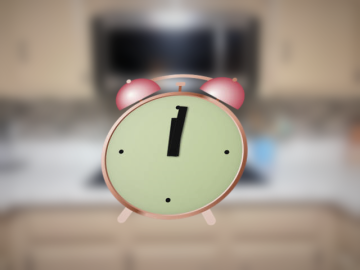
**12:01**
